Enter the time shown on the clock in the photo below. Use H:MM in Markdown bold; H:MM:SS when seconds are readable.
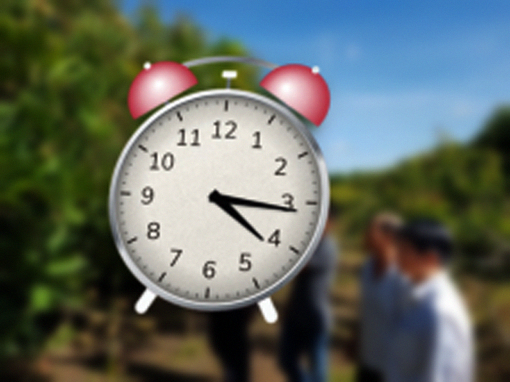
**4:16**
